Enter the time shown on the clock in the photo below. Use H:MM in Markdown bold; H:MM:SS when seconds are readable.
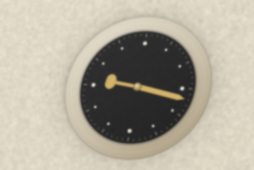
**9:17**
